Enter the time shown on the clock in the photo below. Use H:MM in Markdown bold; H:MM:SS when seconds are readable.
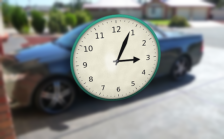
**3:04**
